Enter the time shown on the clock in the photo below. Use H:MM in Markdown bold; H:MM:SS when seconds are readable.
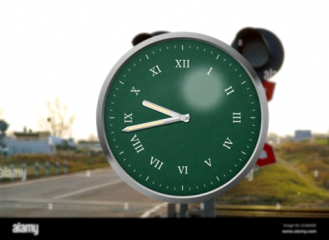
**9:43**
